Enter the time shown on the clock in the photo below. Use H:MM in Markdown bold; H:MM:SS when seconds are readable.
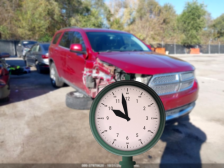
**9:58**
